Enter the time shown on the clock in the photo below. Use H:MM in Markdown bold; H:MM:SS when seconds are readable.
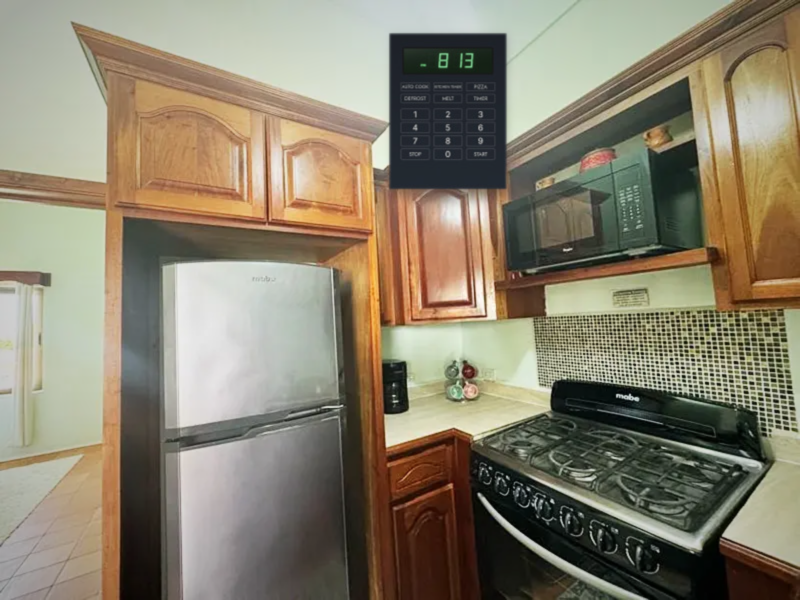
**8:13**
